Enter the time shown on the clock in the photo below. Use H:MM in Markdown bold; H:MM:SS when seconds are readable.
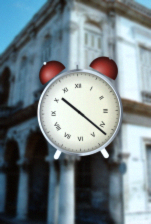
**10:22**
